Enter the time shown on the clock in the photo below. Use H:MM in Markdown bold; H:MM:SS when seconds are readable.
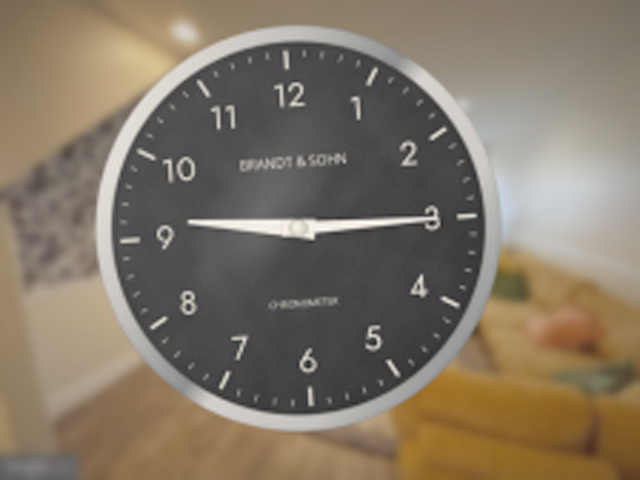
**9:15**
